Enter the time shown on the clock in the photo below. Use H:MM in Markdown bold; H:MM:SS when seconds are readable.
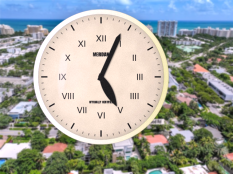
**5:04**
